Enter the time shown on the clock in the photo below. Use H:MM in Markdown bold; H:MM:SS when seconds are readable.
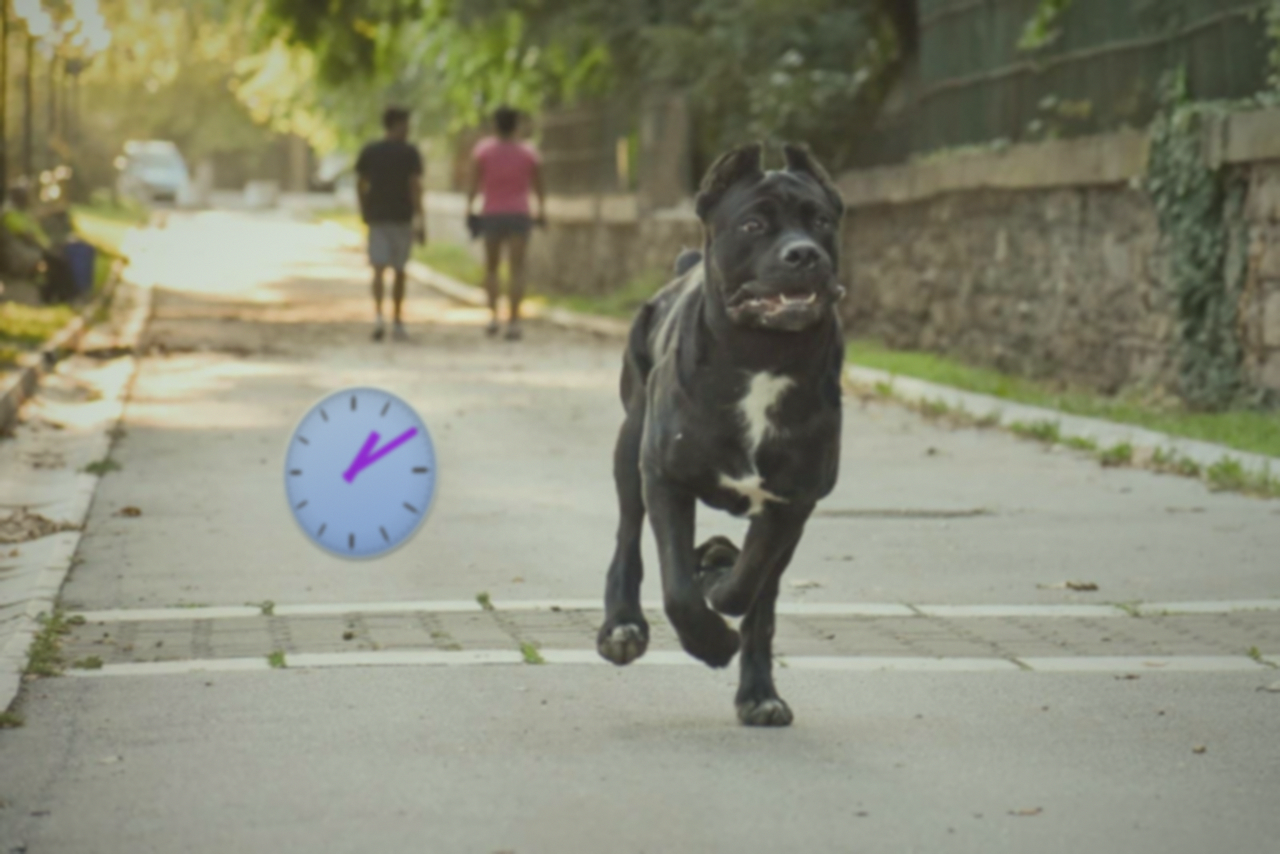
**1:10**
